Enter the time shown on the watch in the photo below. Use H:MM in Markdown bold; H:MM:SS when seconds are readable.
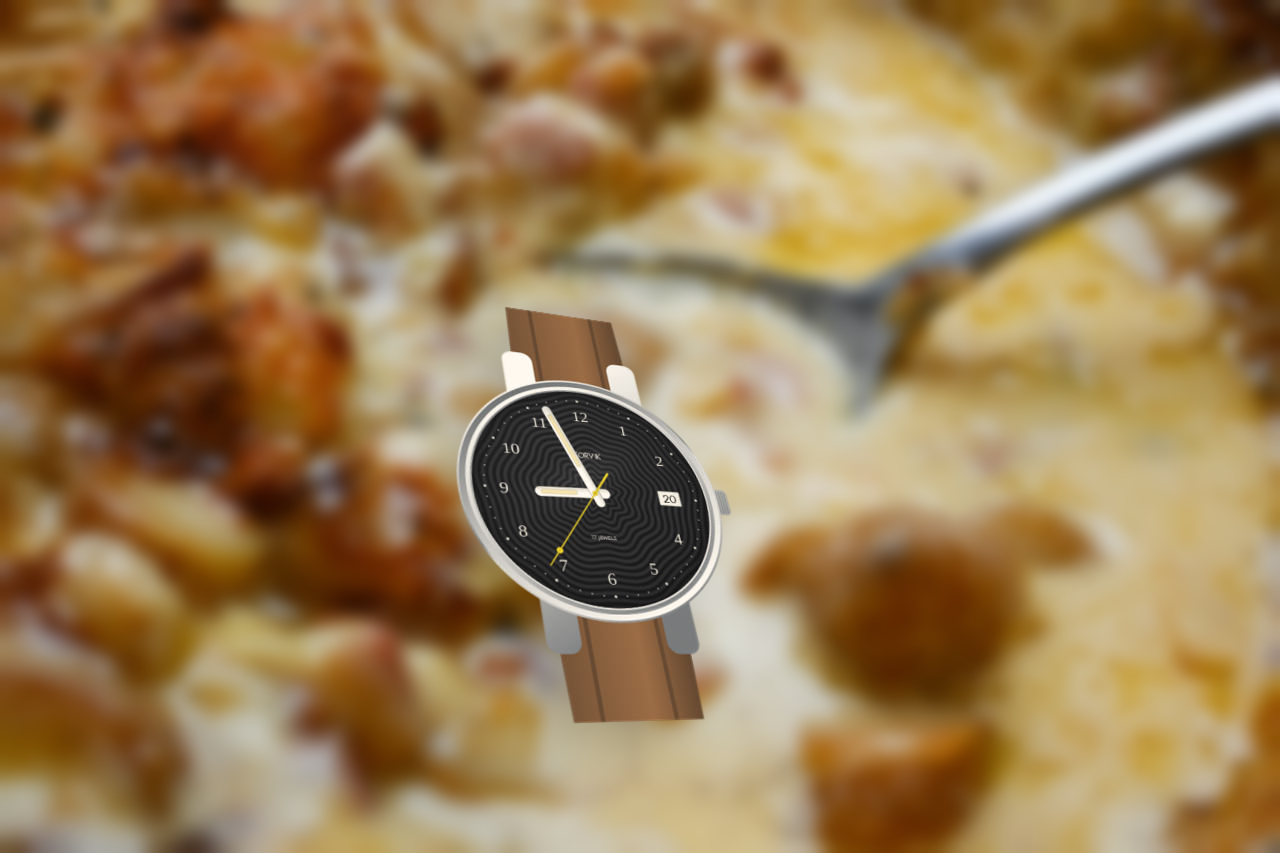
**8:56:36**
